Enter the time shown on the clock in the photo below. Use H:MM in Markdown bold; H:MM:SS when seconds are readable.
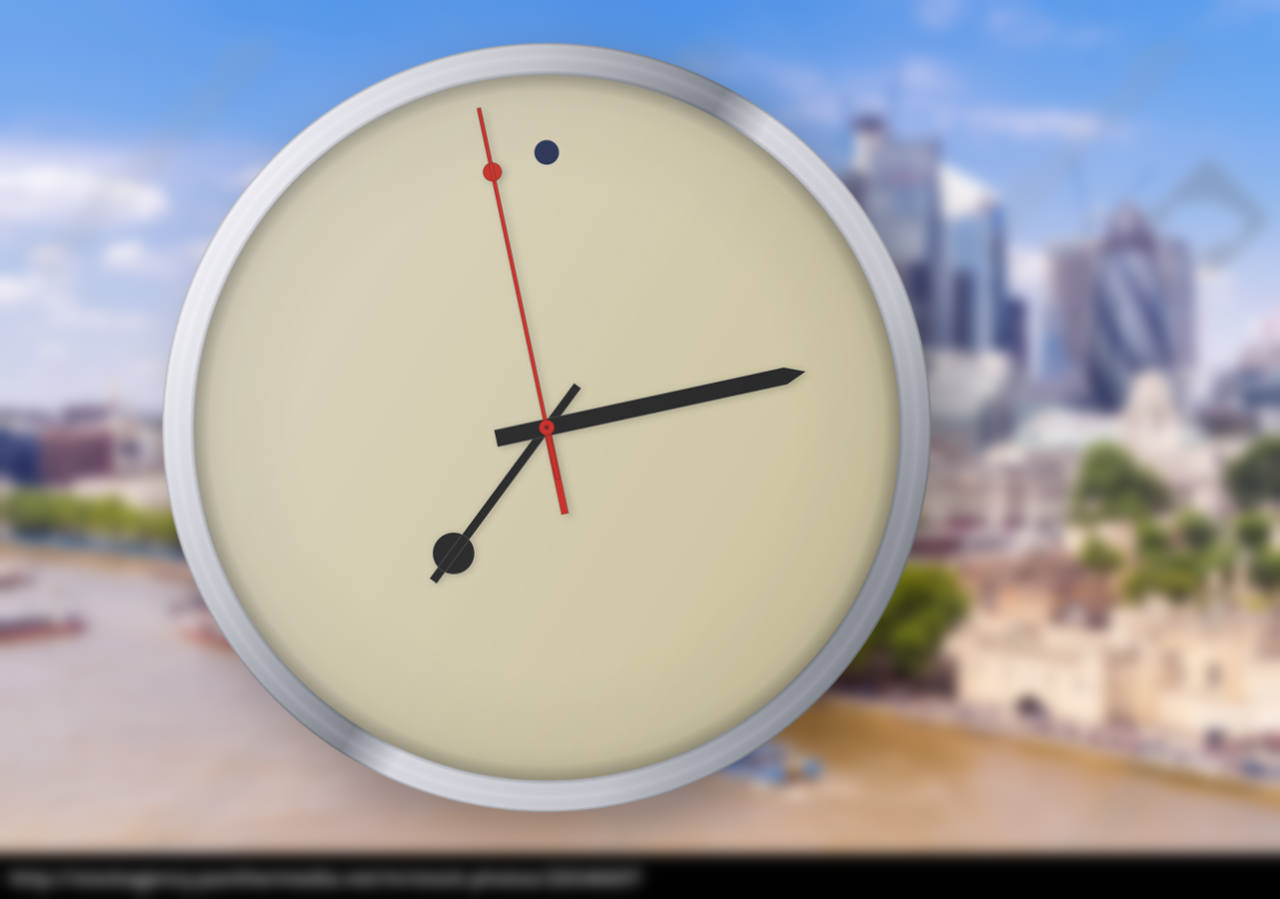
**7:12:58**
